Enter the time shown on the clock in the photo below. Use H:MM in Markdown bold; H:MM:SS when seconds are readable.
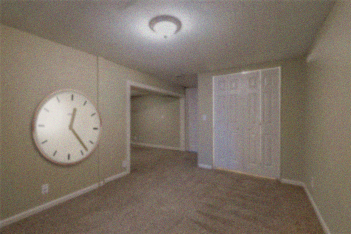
**12:23**
